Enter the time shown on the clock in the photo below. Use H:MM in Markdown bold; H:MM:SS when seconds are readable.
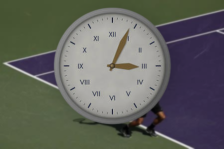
**3:04**
